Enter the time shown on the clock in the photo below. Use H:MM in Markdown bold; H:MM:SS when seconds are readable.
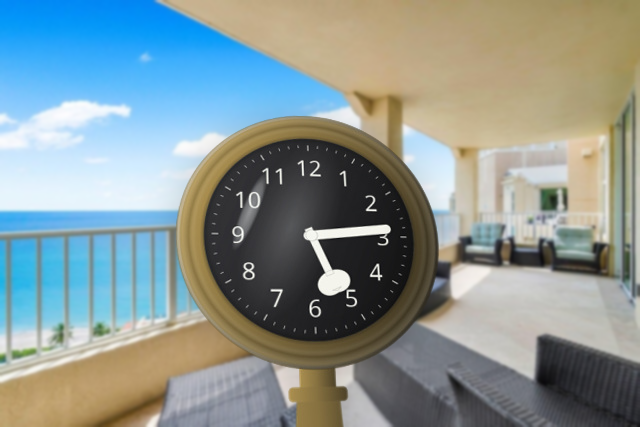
**5:14**
